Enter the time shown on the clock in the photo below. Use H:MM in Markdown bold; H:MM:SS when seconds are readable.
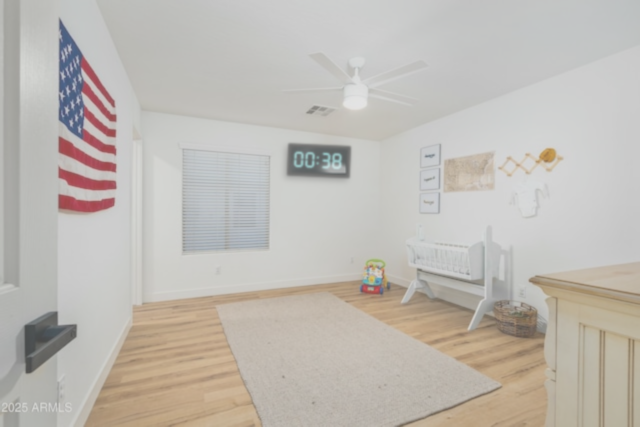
**0:38**
